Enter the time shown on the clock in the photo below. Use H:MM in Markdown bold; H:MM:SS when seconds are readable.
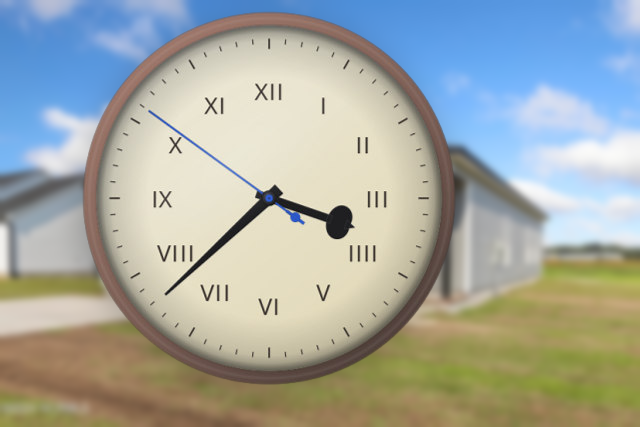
**3:37:51**
